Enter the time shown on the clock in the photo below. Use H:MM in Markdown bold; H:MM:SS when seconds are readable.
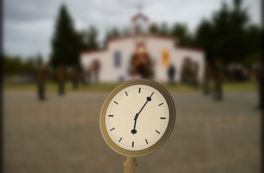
**6:05**
